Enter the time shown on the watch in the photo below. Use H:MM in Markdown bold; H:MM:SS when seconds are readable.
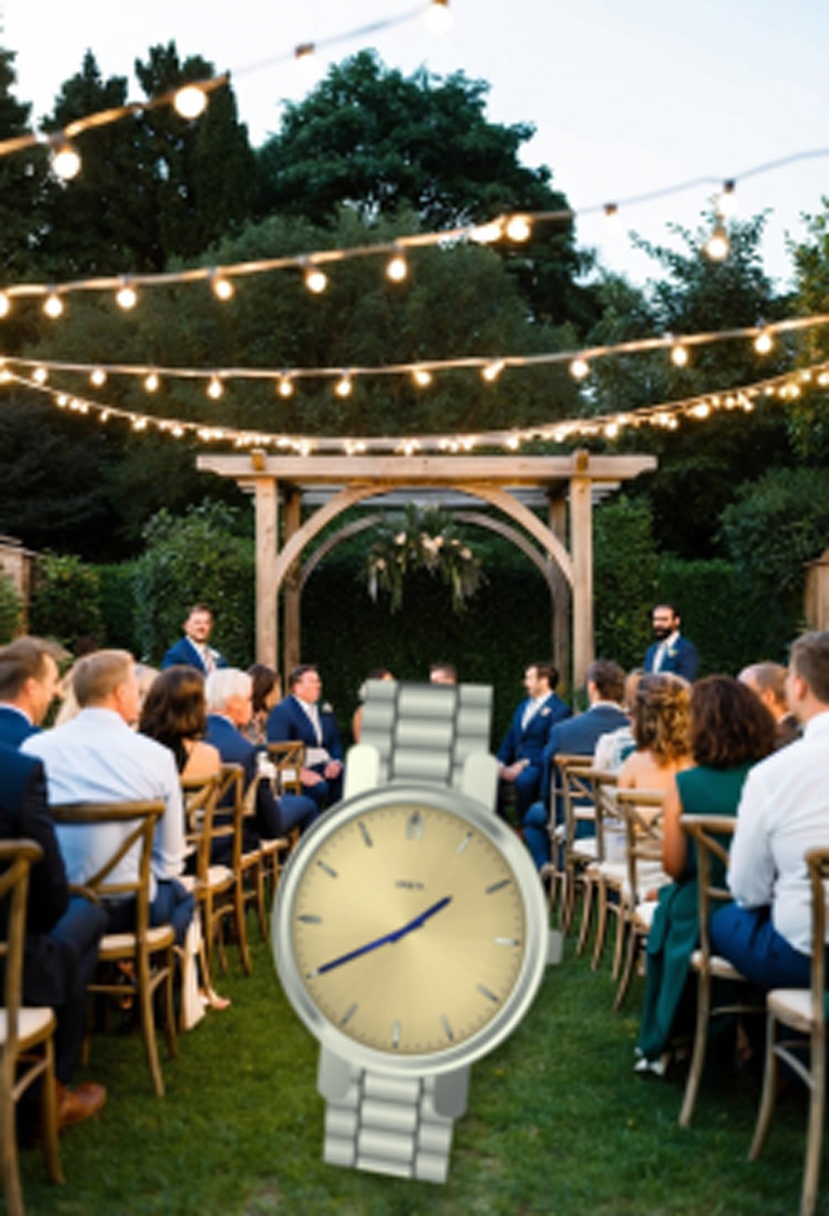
**1:40**
